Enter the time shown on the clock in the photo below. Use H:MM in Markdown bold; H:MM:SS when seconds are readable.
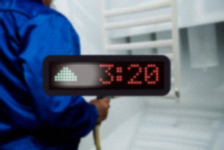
**3:20**
